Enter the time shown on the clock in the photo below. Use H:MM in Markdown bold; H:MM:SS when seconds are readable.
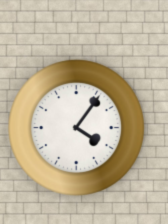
**4:06**
